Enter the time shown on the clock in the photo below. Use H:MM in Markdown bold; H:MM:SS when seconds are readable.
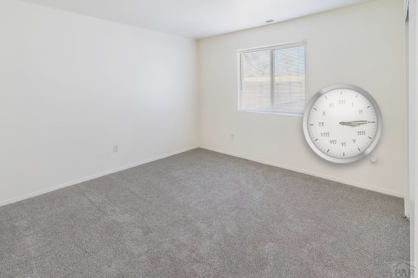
**3:15**
